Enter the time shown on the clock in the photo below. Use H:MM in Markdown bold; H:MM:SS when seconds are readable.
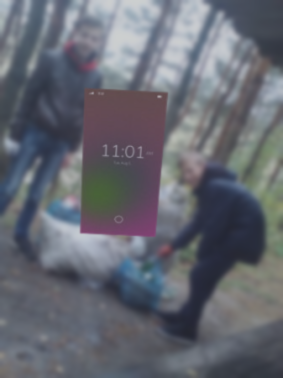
**11:01**
